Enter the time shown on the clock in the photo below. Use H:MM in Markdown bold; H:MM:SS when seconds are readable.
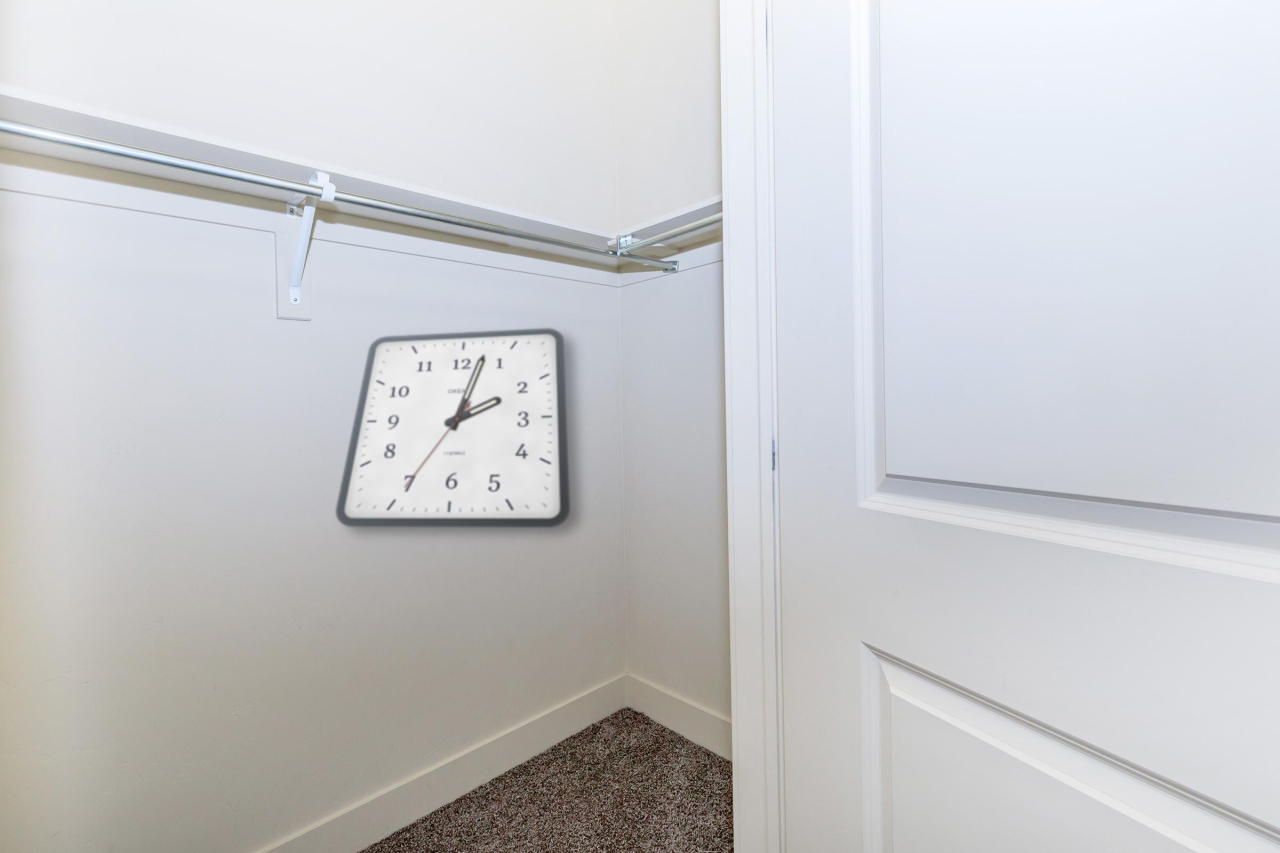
**2:02:35**
